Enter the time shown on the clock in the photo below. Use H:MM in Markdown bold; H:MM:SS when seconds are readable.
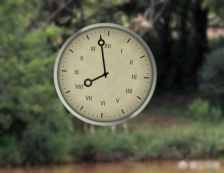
**7:58**
